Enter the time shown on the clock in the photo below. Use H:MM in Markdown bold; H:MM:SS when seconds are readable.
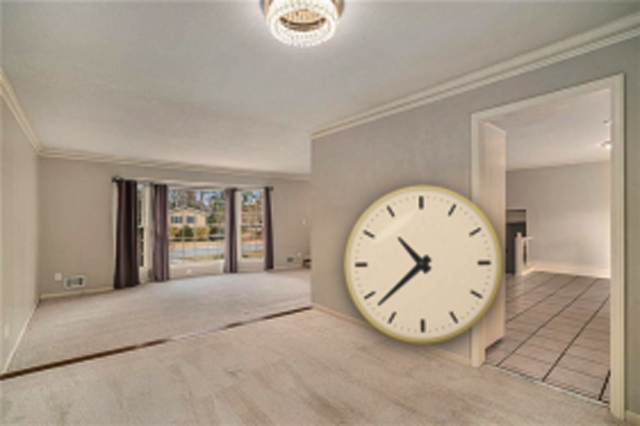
**10:38**
